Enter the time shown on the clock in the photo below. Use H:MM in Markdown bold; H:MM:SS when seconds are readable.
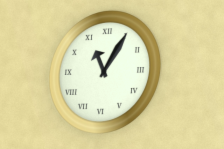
**11:05**
